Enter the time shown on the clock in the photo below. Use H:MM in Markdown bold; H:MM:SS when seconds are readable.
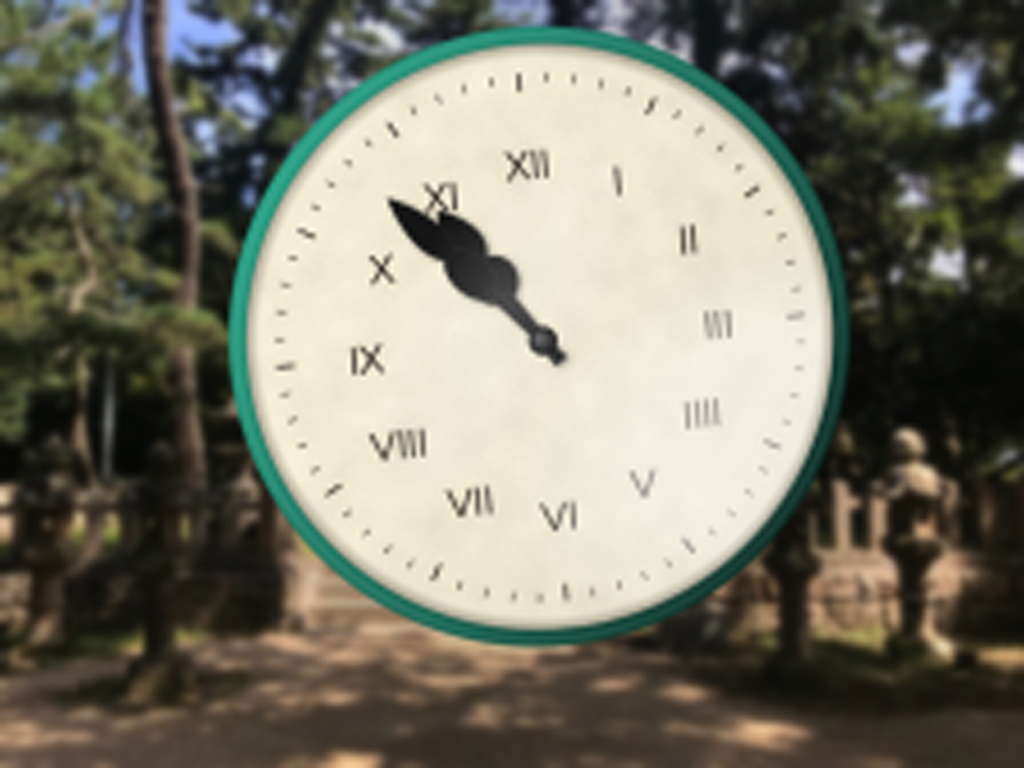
**10:53**
